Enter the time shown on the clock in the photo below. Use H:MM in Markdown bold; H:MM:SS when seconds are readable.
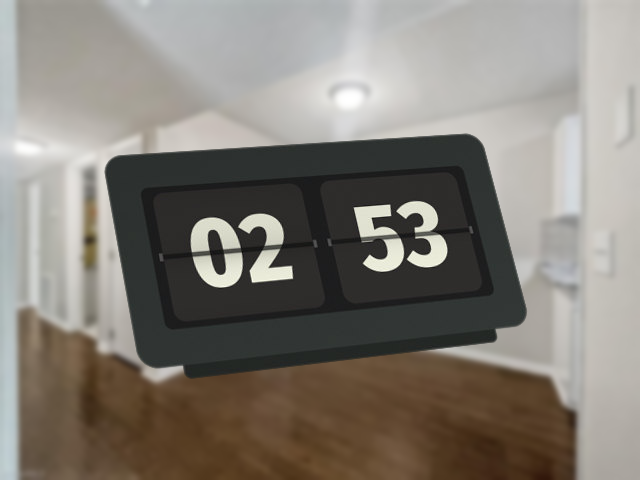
**2:53**
